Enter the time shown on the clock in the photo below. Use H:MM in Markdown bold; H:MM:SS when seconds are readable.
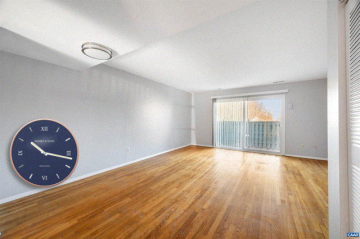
**10:17**
